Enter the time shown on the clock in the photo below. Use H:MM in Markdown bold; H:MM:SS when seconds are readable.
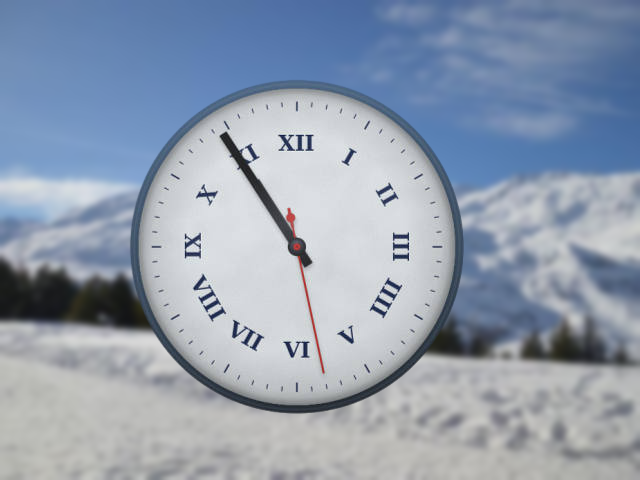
**10:54:28**
